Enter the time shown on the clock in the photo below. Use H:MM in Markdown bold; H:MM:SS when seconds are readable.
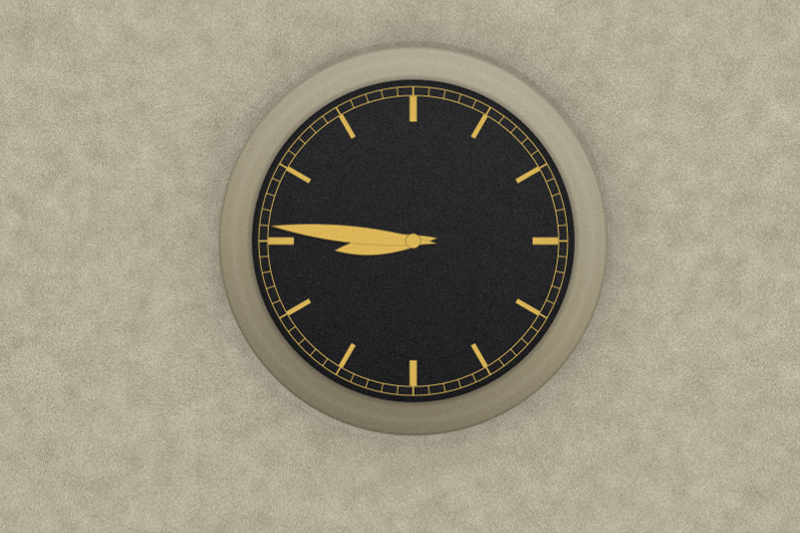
**8:46**
